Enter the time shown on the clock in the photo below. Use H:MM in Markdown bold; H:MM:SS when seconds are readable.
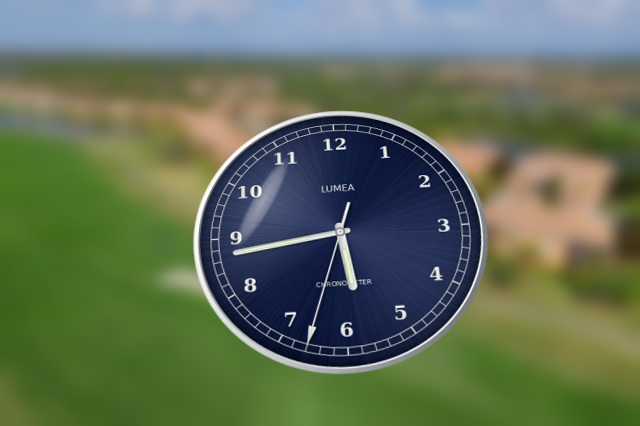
**5:43:33**
